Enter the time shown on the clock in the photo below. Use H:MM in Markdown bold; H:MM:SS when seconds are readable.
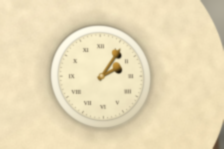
**2:06**
